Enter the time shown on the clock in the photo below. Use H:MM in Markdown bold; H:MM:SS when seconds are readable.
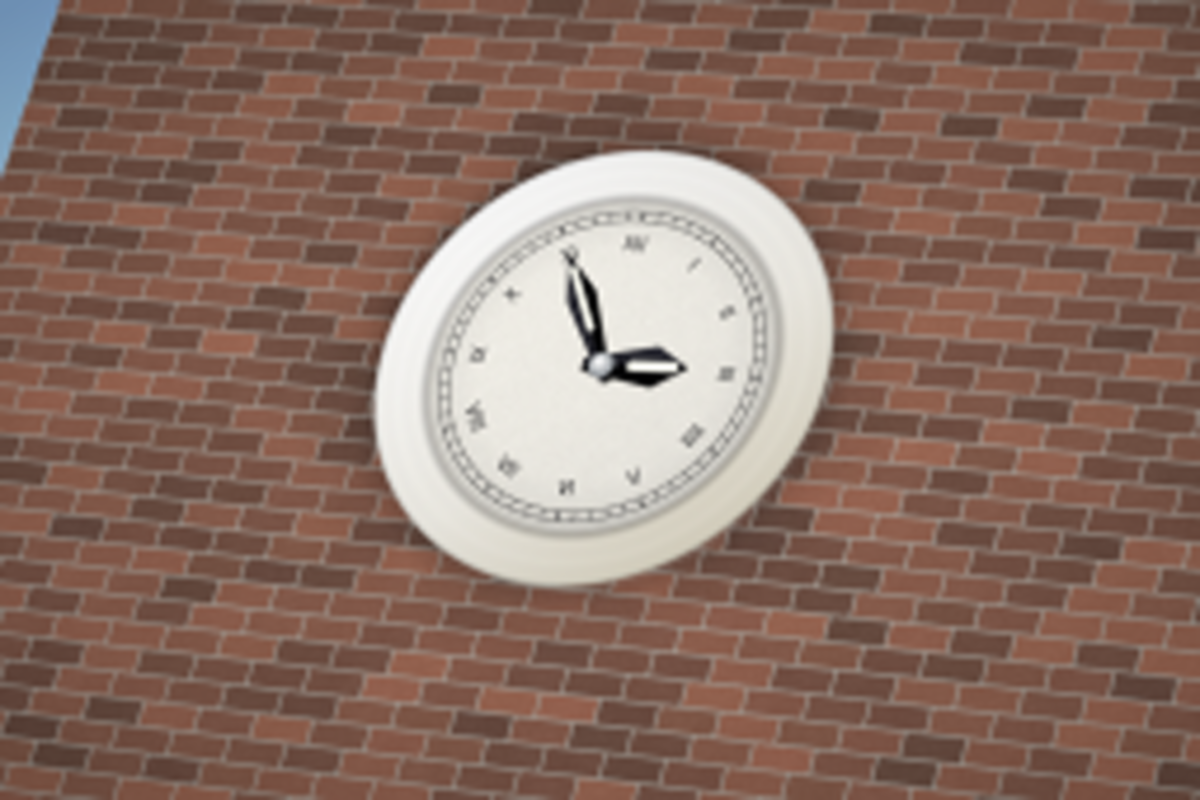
**2:55**
